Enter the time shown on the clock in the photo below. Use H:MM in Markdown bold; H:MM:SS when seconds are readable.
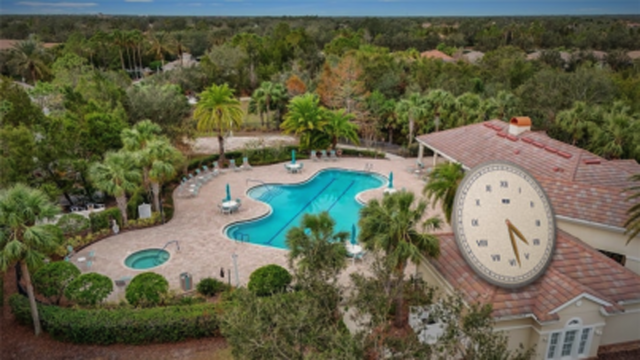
**4:28**
